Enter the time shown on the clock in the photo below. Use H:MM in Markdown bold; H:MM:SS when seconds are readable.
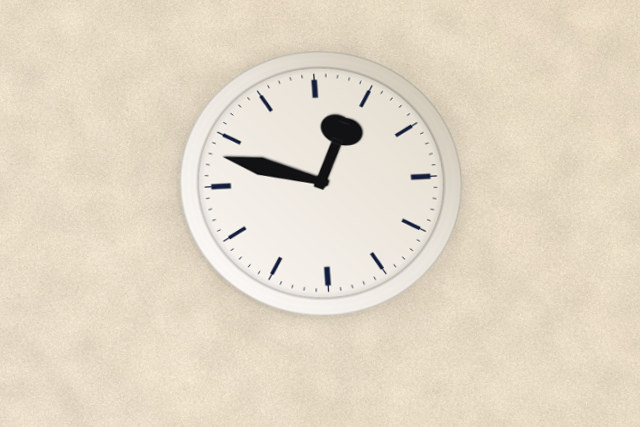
**12:48**
